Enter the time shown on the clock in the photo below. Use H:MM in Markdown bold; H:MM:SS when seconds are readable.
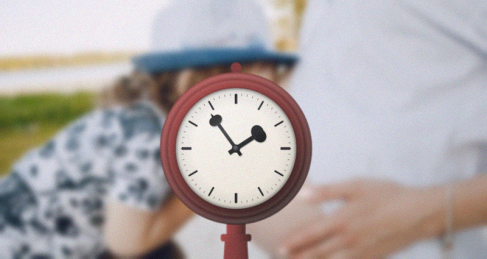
**1:54**
